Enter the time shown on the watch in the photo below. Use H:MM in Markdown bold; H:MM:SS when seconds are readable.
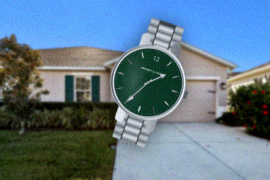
**1:35**
